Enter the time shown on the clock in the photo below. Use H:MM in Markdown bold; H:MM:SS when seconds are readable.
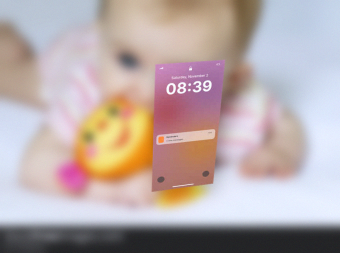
**8:39**
